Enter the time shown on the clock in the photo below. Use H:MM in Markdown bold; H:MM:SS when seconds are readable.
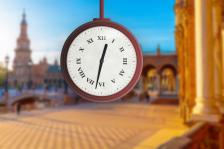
**12:32**
